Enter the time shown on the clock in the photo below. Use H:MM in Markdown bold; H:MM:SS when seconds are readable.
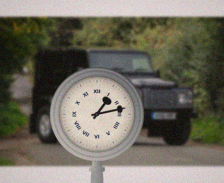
**1:13**
